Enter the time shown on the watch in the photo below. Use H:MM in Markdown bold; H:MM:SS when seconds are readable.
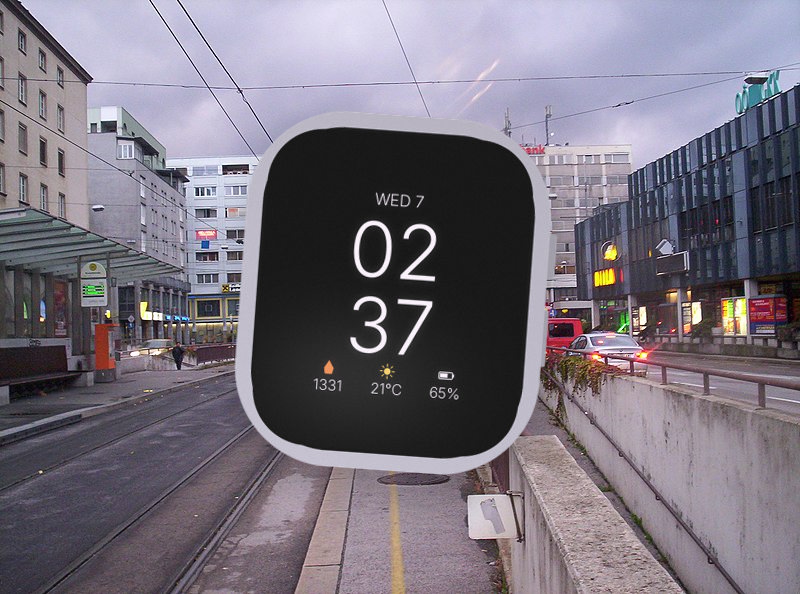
**2:37**
